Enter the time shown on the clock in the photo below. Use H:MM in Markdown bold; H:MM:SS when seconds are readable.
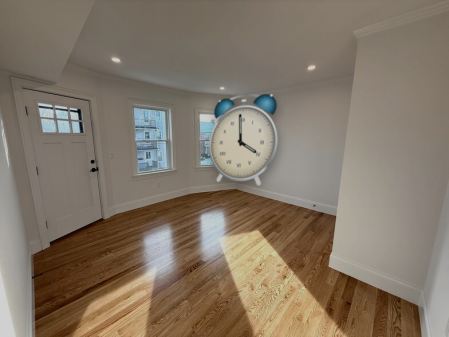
**3:59**
